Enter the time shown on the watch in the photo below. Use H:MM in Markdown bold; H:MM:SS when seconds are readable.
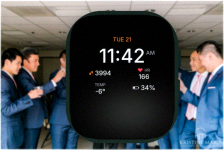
**11:42**
